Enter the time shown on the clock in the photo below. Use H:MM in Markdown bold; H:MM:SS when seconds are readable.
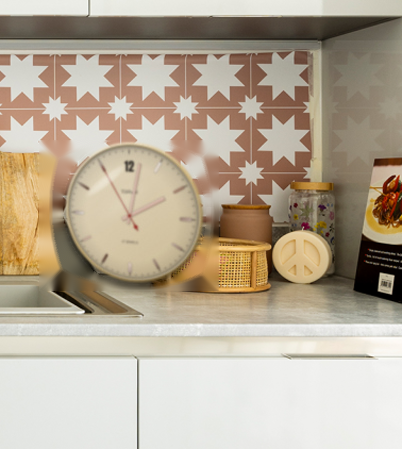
**2:01:55**
